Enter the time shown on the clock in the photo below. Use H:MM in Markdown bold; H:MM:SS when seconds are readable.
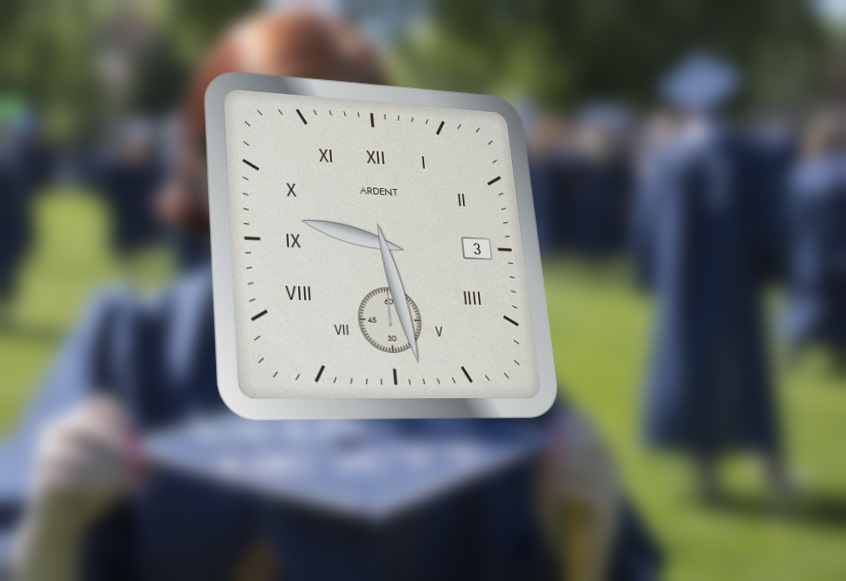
**9:28**
